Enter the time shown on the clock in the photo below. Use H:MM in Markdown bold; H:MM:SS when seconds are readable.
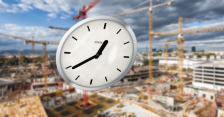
**12:39**
